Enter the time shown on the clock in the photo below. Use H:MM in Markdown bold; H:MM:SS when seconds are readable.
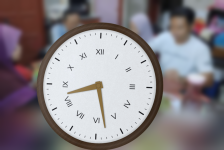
**8:28**
